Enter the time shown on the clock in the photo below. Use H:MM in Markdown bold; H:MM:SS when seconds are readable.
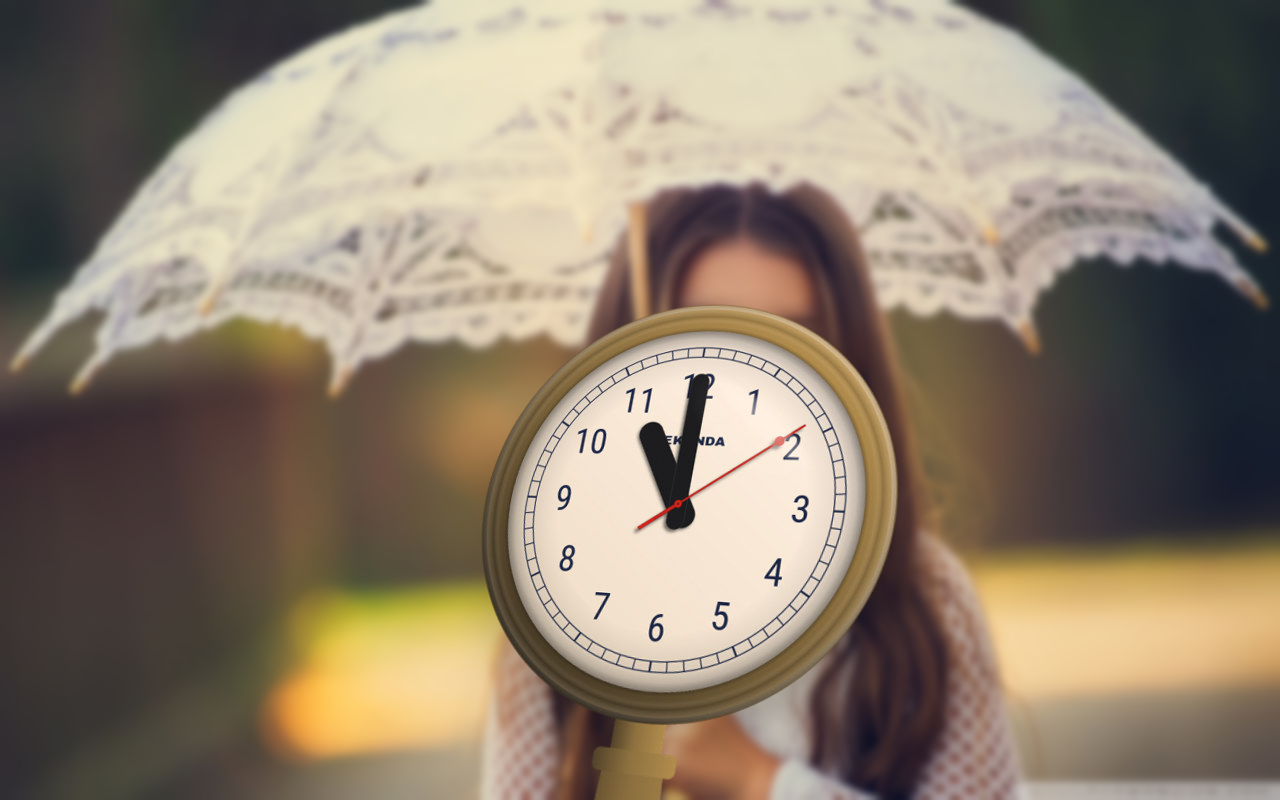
**11:00:09**
